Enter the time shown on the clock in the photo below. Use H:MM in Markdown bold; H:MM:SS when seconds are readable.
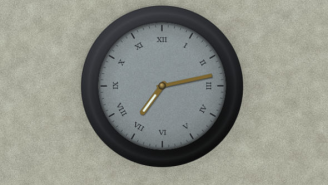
**7:13**
